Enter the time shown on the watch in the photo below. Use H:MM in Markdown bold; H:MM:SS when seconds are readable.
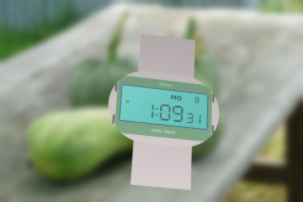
**1:09:31**
